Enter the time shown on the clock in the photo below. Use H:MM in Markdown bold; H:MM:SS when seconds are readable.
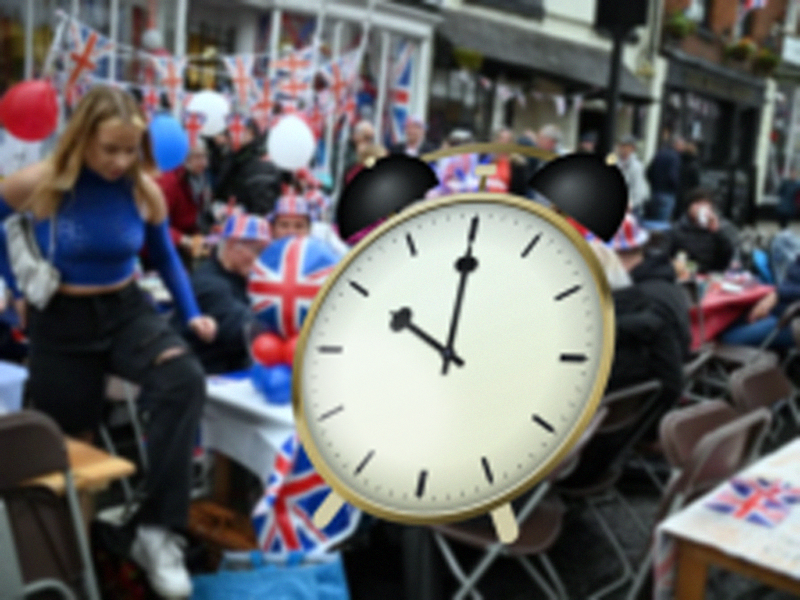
**10:00**
